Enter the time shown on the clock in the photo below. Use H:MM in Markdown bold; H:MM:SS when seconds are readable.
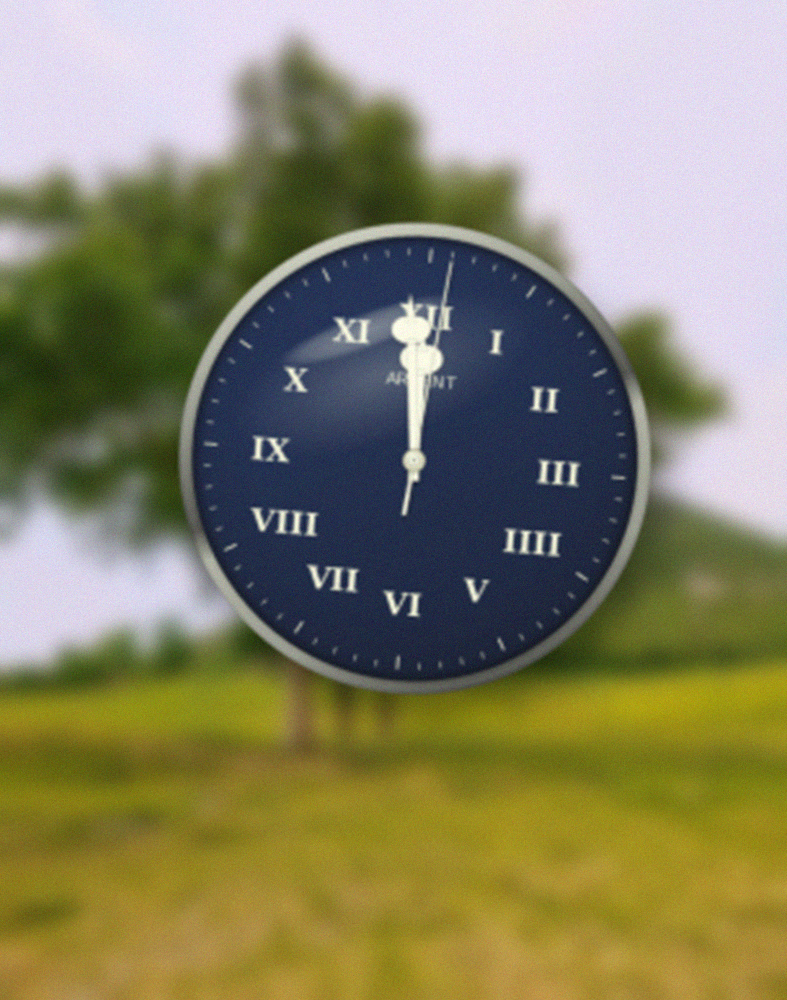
**11:59:01**
